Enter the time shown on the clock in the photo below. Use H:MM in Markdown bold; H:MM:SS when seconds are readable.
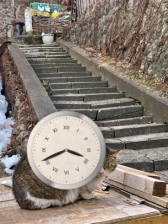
**3:41**
